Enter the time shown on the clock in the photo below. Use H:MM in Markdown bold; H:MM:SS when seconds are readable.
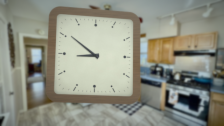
**8:51**
